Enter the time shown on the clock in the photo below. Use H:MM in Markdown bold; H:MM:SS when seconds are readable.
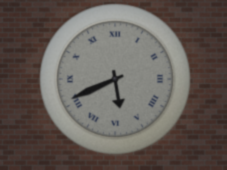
**5:41**
